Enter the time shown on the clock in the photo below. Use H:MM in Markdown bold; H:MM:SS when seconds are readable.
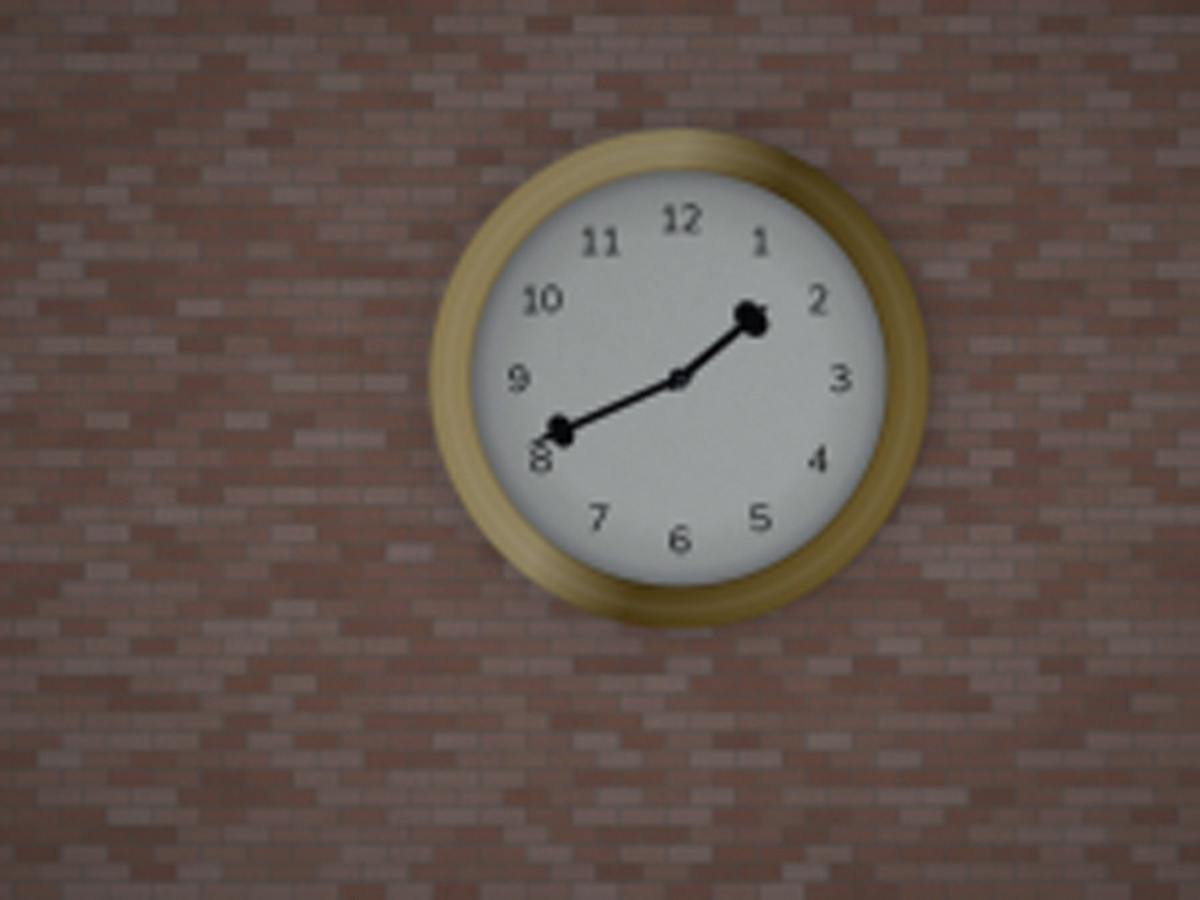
**1:41**
